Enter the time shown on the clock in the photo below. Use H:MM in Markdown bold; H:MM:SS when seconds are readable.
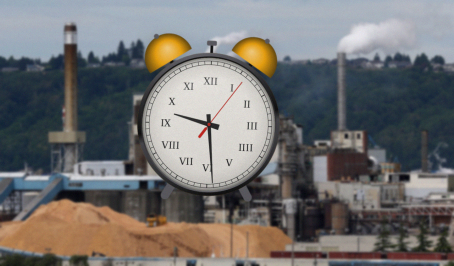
**9:29:06**
